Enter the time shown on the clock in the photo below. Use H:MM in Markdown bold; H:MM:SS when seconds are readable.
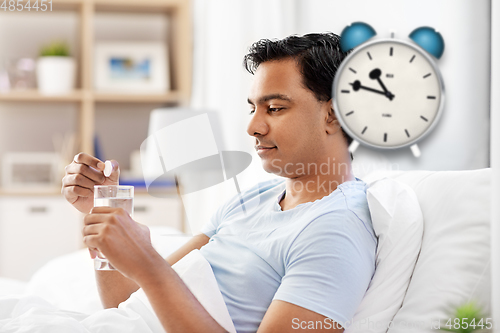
**10:47**
